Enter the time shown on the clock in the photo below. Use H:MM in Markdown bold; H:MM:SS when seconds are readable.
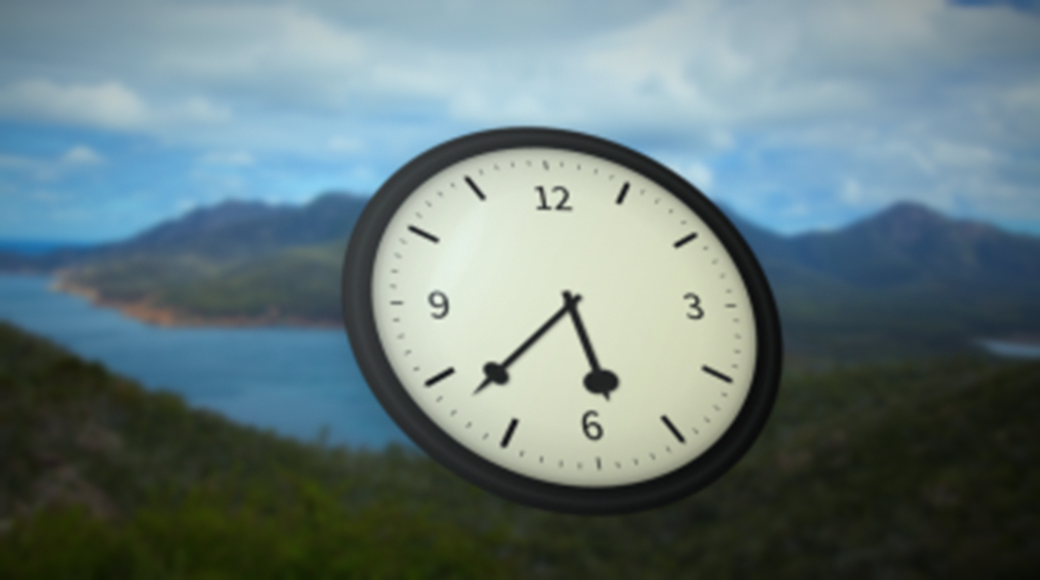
**5:38**
